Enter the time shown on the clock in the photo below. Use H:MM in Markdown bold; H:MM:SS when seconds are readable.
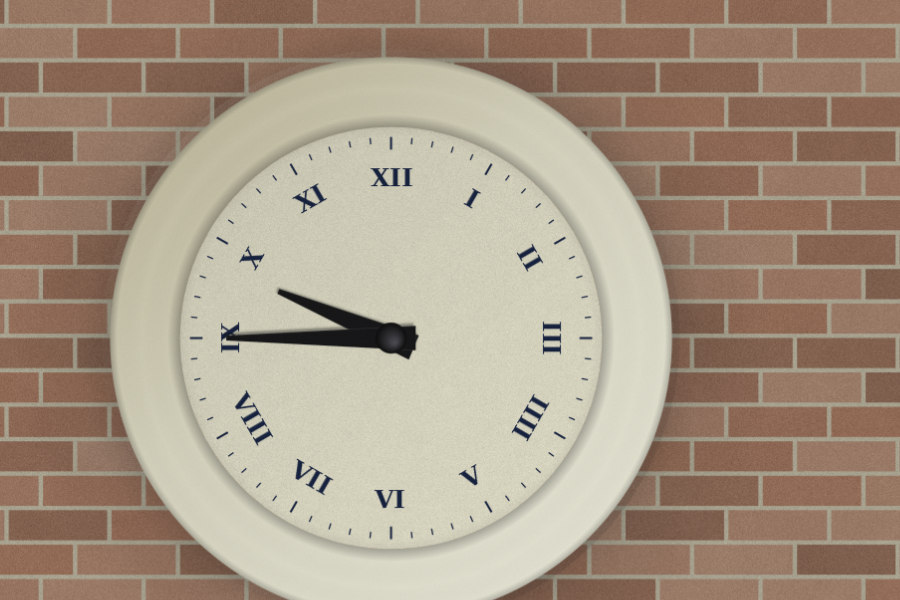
**9:45**
